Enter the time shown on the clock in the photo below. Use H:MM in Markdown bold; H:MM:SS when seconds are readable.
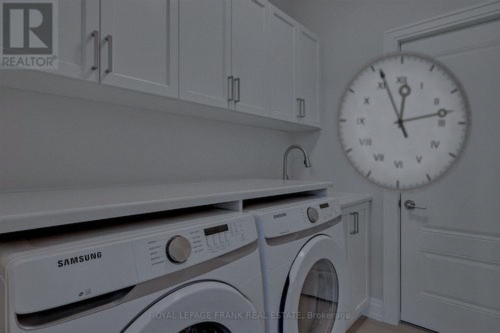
**12:12:56**
